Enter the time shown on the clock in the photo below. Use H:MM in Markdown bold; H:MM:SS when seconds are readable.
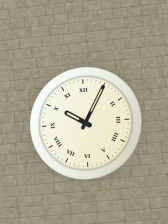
**10:05**
